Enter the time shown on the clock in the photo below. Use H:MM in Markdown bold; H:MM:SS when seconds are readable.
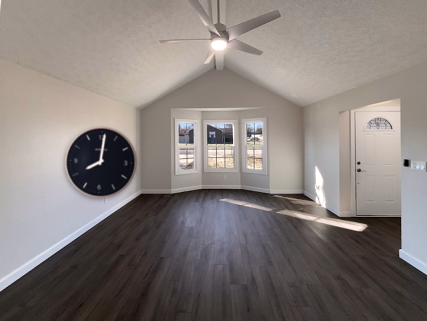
**8:01**
